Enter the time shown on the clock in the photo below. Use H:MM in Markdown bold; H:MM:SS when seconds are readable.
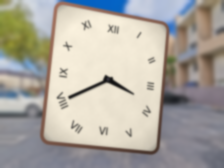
**3:40**
